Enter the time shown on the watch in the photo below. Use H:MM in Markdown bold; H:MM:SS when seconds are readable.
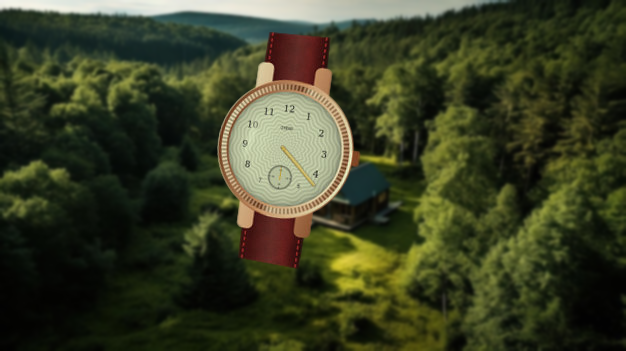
**4:22**
